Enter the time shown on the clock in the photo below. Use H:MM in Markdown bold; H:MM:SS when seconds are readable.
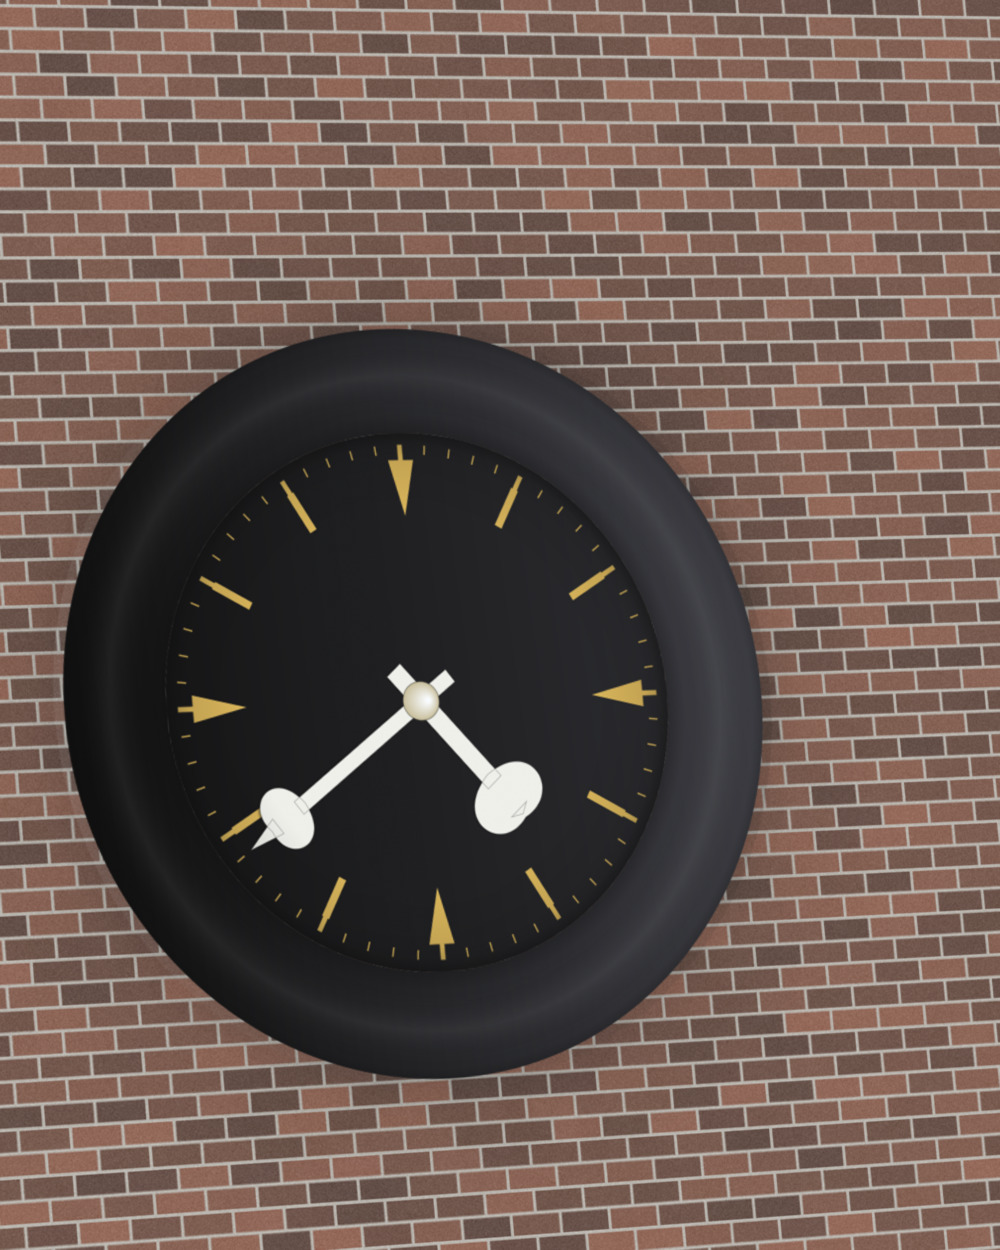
**4:39**
